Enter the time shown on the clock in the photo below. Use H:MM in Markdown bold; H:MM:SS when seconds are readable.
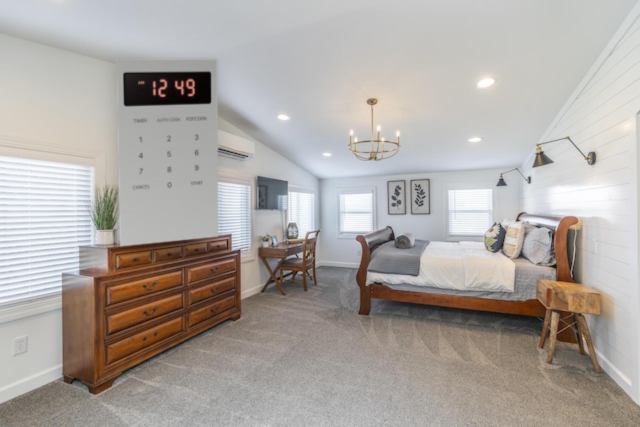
**12:49**
